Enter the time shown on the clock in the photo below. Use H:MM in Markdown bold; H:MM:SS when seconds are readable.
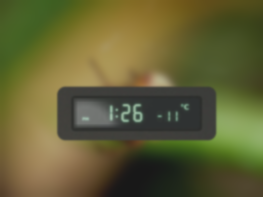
**1:26**
